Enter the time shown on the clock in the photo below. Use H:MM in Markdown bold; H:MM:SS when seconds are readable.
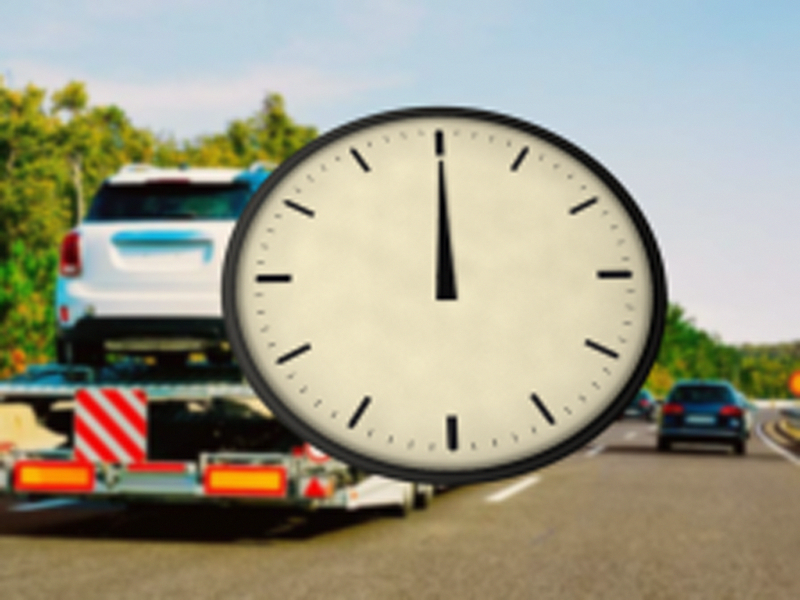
**12:00**
